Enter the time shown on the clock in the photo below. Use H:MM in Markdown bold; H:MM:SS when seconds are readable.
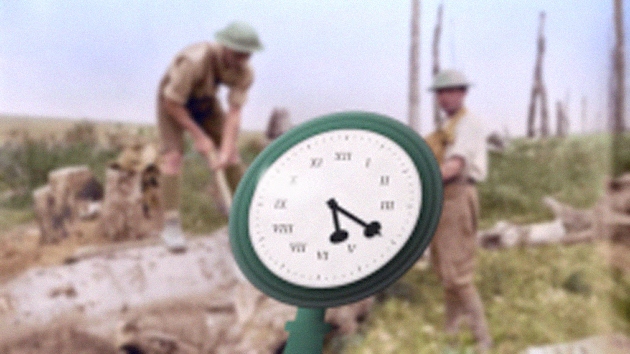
**5:20**
